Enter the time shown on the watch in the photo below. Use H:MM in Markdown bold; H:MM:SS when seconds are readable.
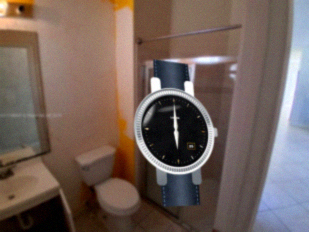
**6:00**
